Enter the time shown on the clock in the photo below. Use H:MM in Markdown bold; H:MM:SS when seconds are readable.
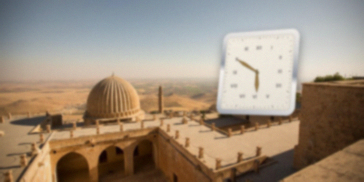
**5:50**
